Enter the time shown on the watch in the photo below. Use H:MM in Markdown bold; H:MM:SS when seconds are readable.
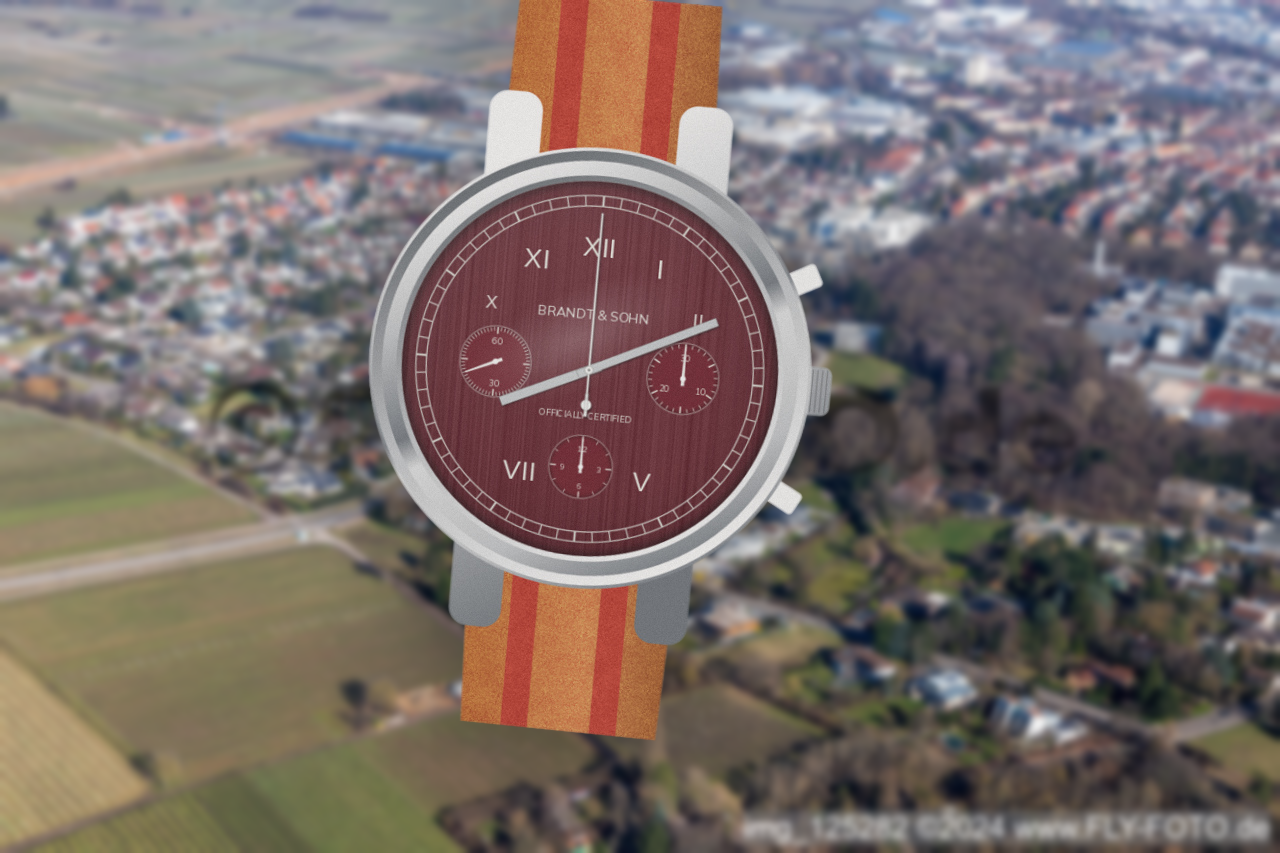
**8:10:41**
